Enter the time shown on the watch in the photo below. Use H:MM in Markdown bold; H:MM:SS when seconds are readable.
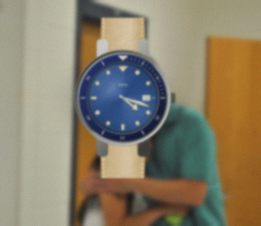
**4:18**
